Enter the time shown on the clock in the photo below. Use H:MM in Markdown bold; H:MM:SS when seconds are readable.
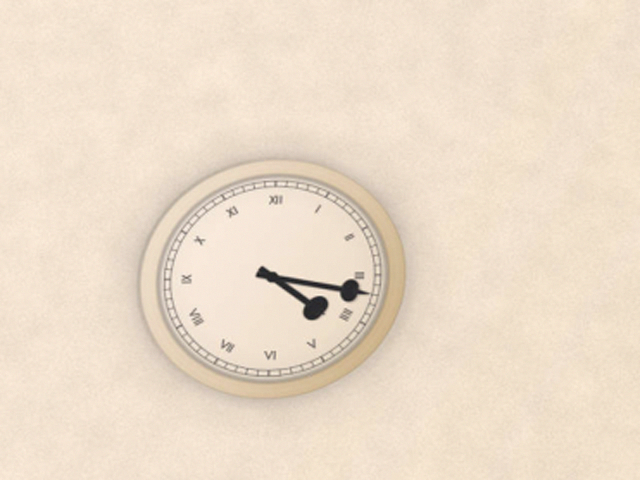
**4:17**
